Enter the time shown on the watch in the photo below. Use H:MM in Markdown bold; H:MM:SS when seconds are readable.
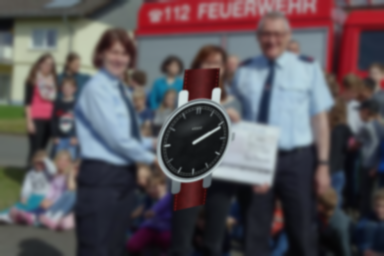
**2:11**
